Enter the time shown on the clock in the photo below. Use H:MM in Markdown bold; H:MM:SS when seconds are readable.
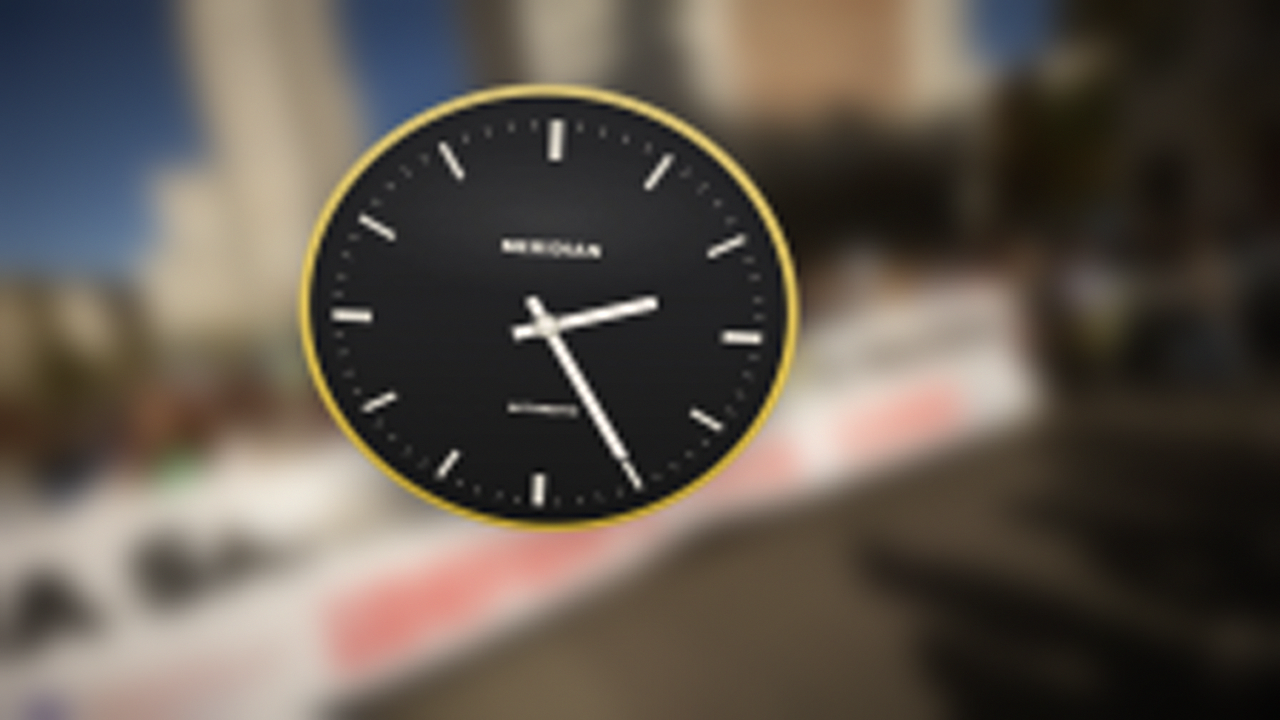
**2:25**
